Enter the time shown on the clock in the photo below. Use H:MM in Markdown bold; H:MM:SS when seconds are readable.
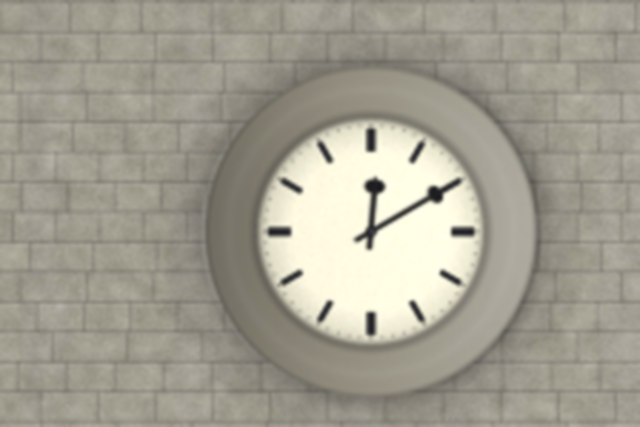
**12:10**
